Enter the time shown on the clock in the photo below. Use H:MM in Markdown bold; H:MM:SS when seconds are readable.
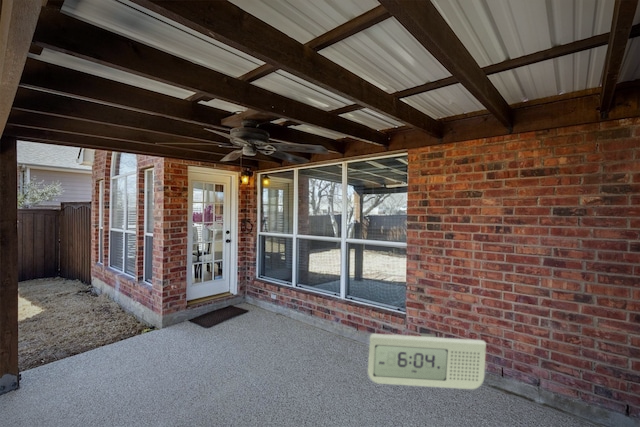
**6:04**
